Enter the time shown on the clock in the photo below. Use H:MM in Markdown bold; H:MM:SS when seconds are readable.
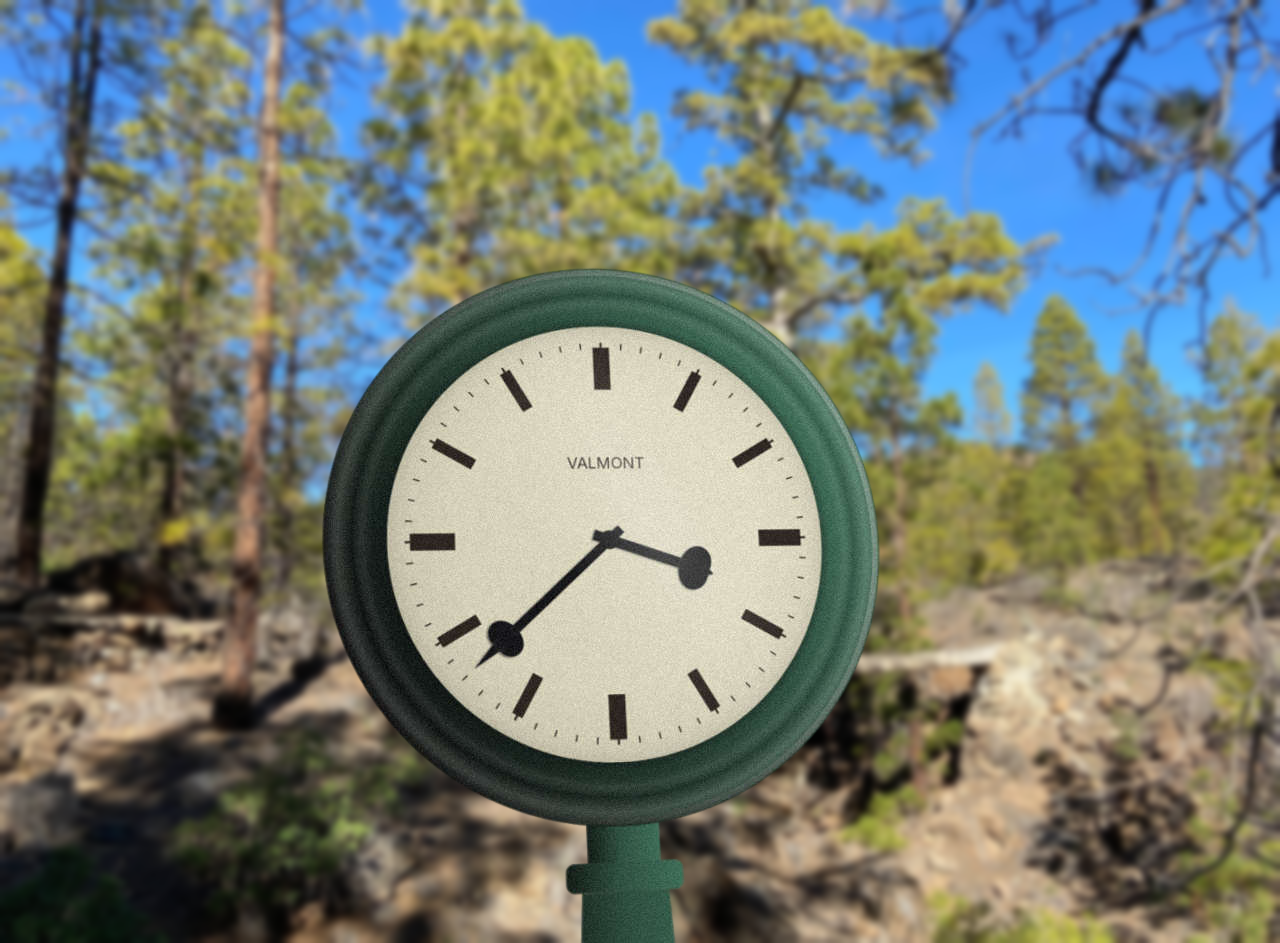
**3:38**
